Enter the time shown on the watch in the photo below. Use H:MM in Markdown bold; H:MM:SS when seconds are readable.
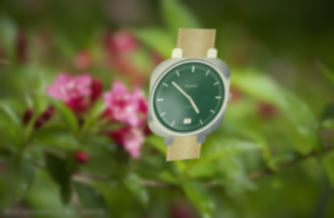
**4:52**
